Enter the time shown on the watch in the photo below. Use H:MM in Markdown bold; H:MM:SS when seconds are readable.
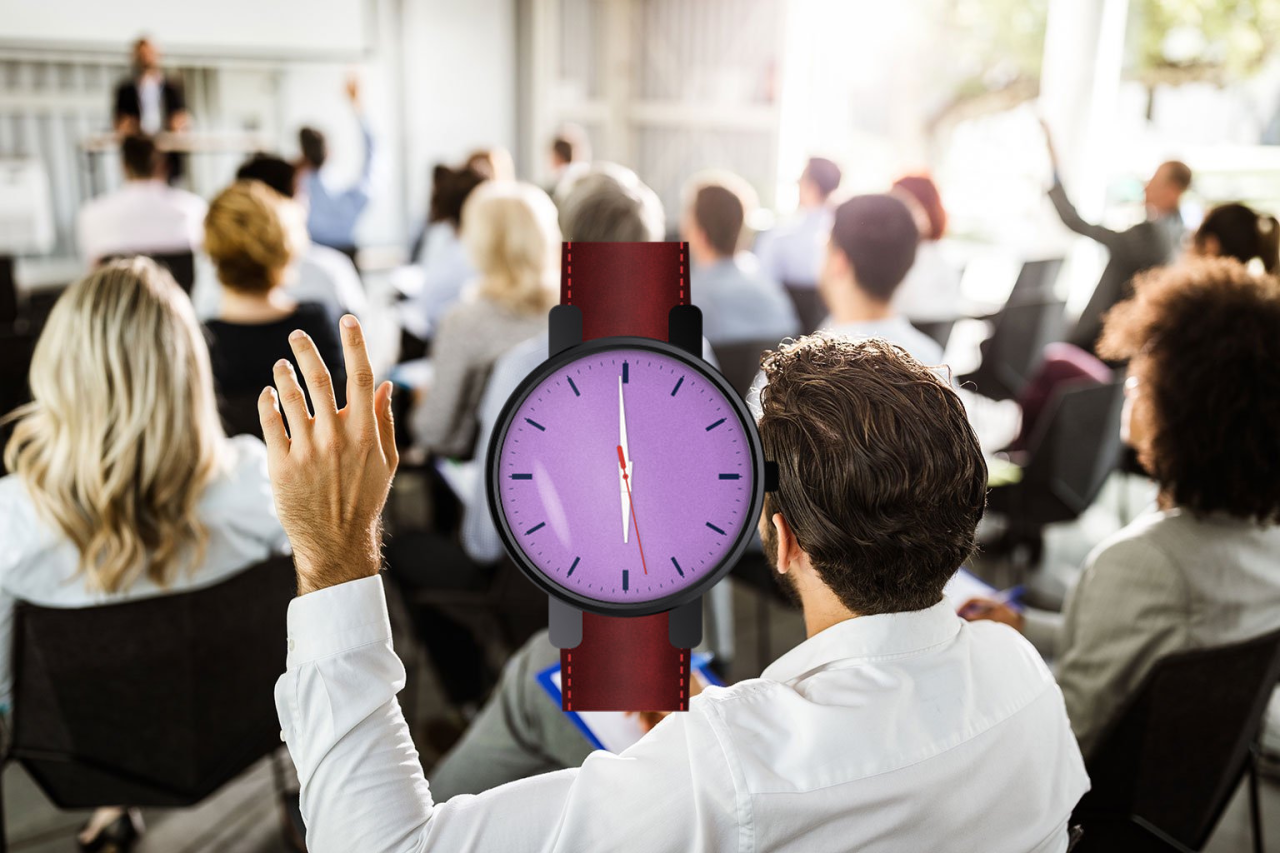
**5:59:28**
